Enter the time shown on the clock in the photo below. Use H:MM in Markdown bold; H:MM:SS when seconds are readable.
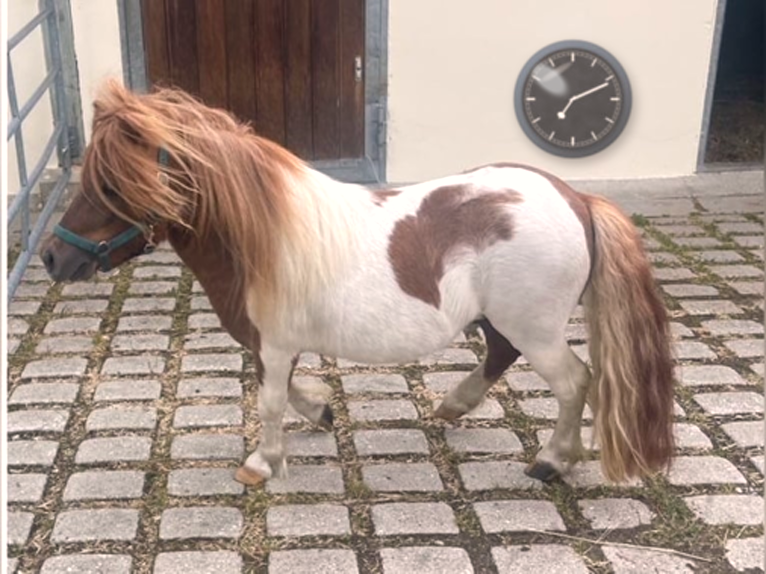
**7:11**
